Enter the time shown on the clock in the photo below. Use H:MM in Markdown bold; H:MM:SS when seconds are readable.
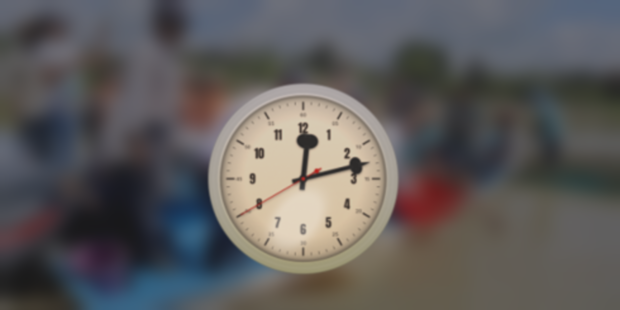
**12:12:40**
